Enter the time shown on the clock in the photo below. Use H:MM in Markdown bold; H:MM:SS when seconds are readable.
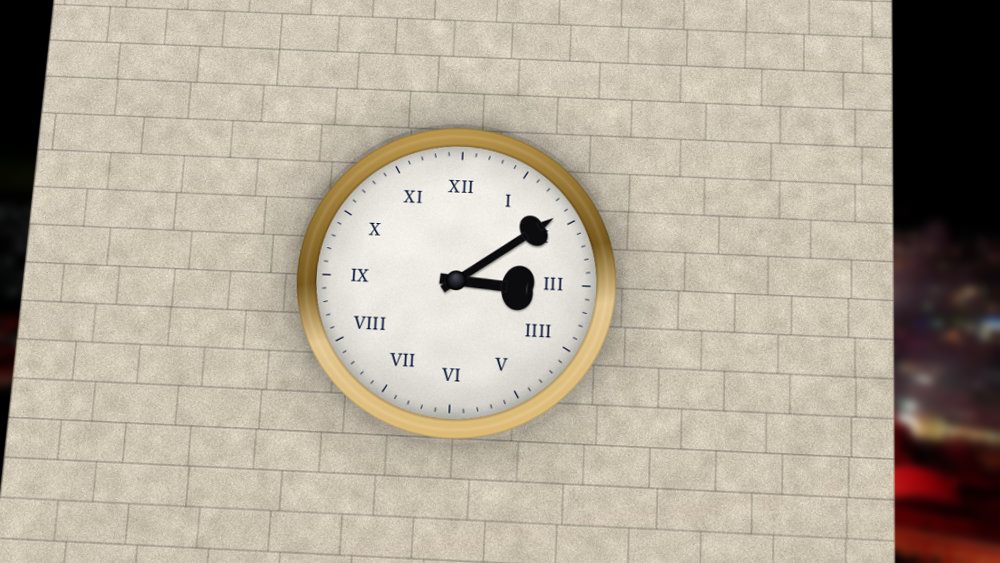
**3:09**
